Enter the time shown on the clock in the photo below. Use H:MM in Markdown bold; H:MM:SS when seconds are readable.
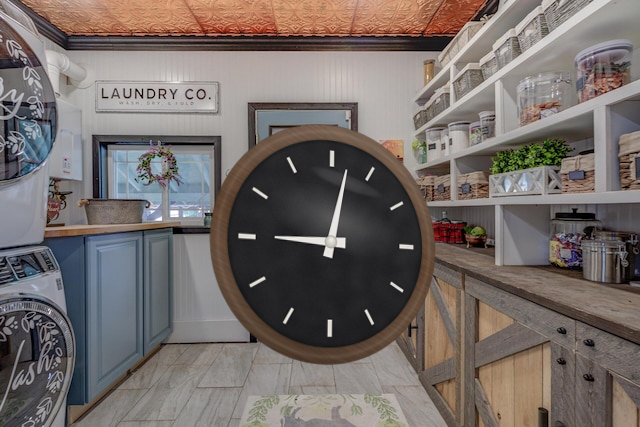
**9:02**
